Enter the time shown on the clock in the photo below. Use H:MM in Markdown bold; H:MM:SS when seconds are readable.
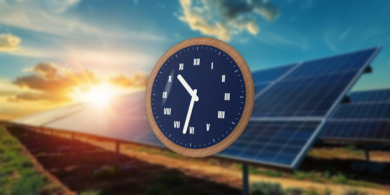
**10:32**
